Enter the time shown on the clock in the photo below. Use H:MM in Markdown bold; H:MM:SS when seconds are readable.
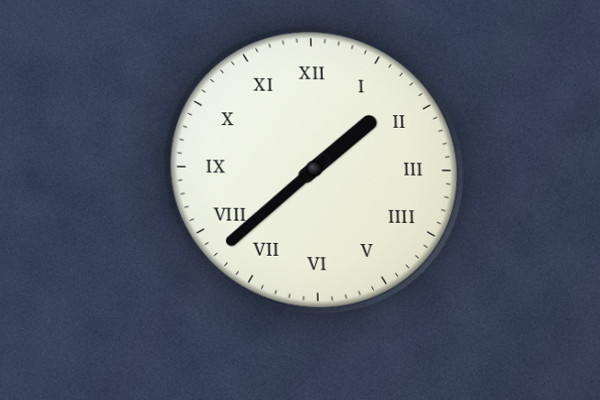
**1:38**
